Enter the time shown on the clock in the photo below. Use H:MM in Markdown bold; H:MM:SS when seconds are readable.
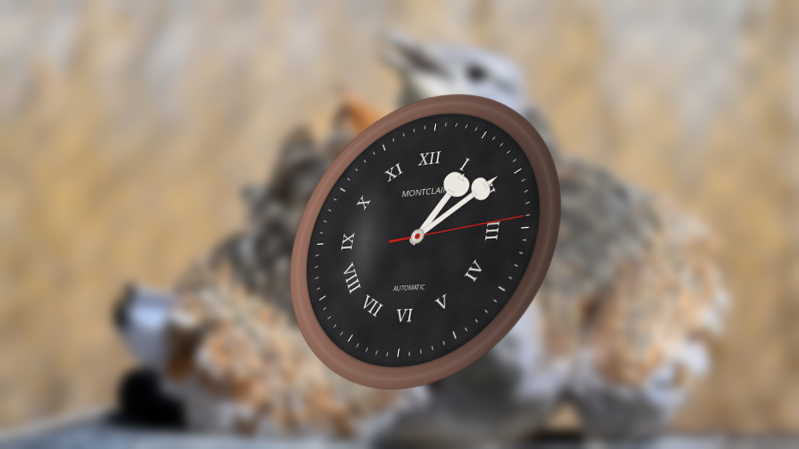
**1:09:14**
